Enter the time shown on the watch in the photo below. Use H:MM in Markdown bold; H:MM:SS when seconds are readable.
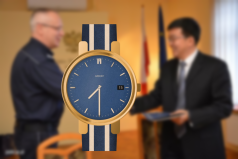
**7:30**
